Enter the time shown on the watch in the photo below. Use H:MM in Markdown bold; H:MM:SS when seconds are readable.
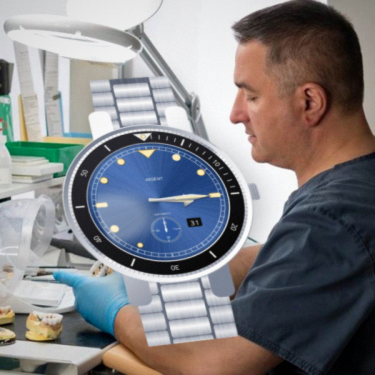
**3:15**
